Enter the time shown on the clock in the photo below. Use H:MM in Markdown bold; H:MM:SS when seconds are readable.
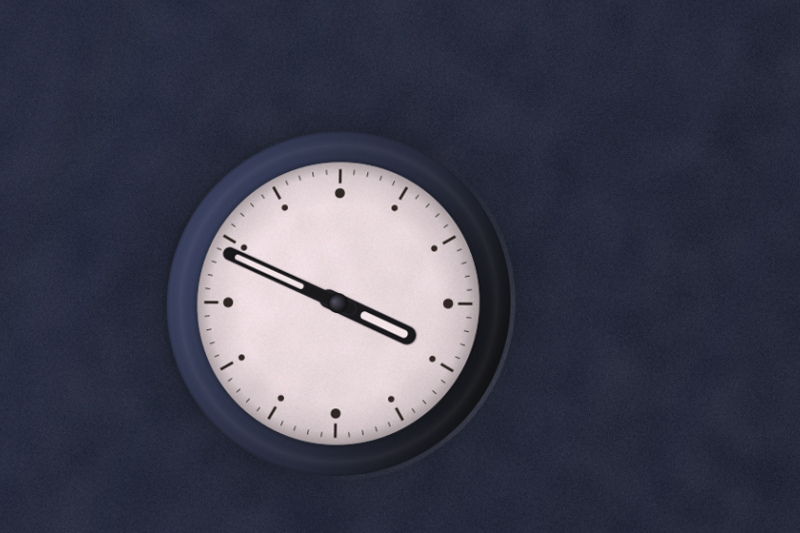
**3:49**
